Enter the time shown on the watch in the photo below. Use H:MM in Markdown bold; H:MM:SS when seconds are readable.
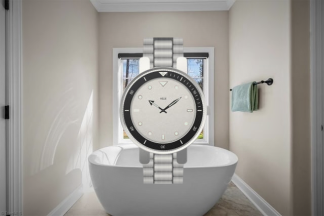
**10:09**
